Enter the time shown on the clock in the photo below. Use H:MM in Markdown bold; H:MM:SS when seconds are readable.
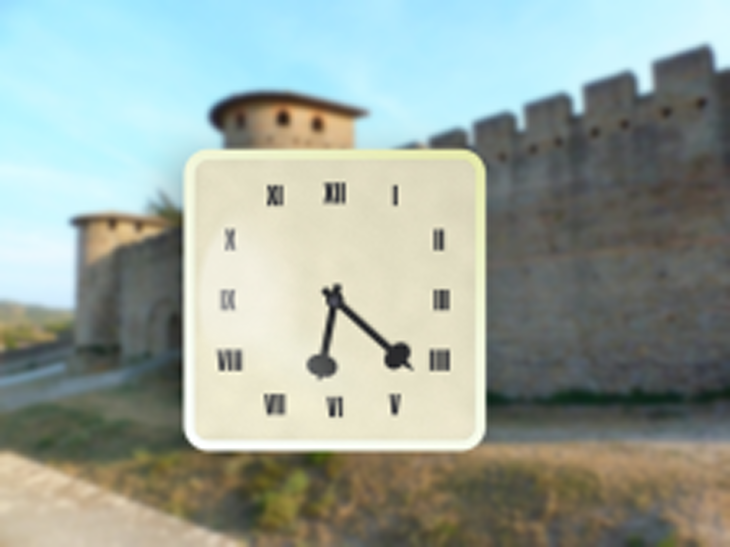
**6:22**
